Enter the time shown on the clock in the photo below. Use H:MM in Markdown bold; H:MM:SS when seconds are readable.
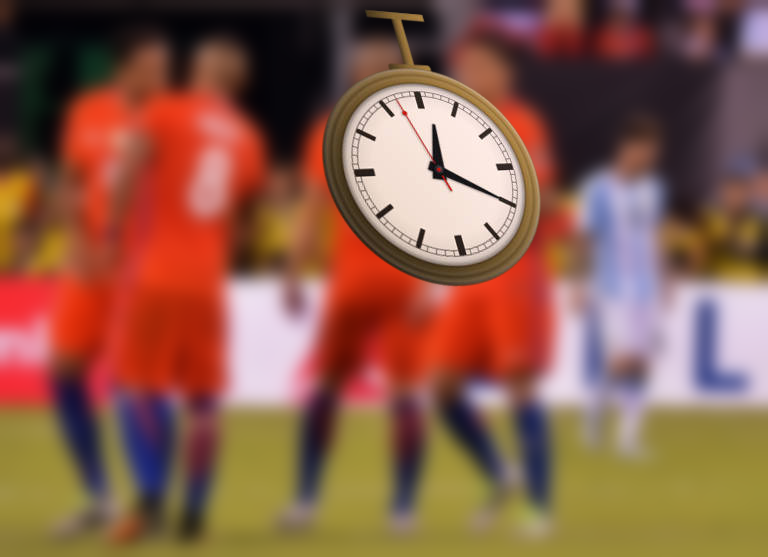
**12:19:57**
